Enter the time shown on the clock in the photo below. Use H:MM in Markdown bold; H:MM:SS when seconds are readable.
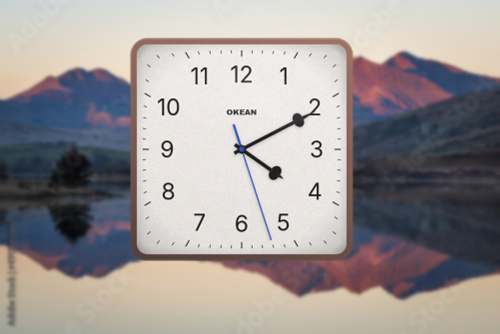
**4:10:27**
